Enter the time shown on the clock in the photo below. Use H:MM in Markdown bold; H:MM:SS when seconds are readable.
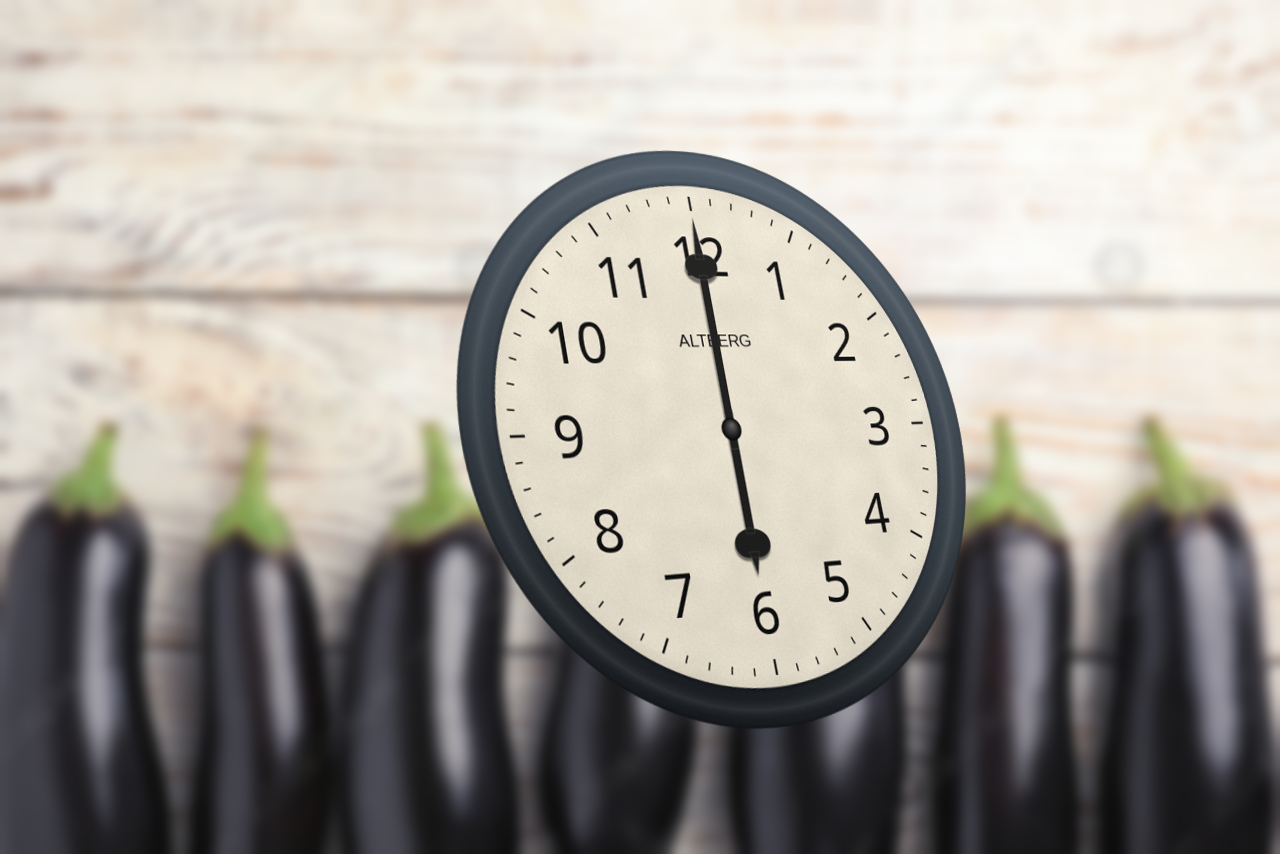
**6:00**
